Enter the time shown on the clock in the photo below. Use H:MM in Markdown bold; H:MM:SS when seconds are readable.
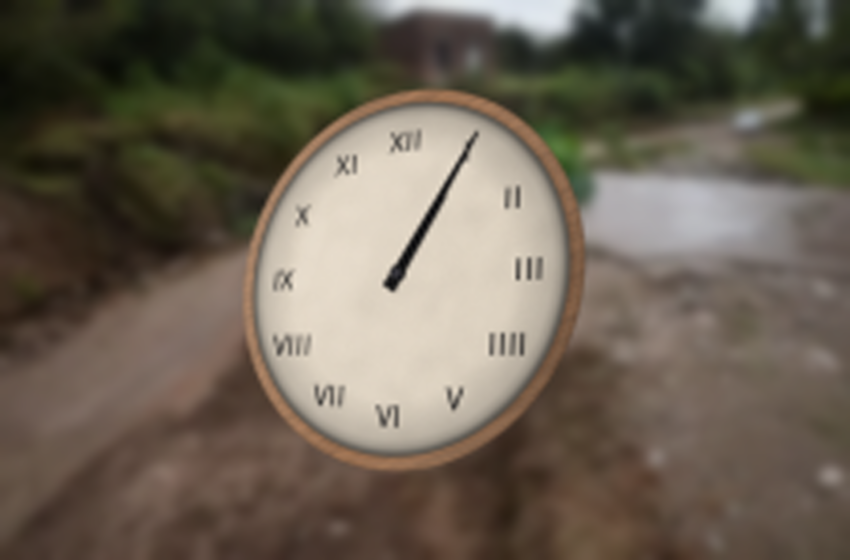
**1:05**
